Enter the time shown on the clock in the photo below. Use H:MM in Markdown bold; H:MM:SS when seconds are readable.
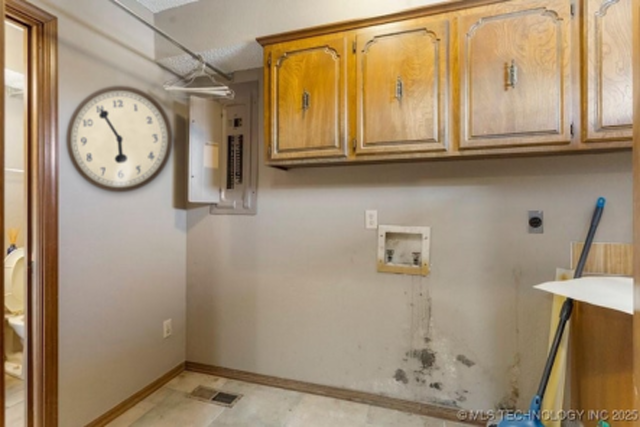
**5:55**
